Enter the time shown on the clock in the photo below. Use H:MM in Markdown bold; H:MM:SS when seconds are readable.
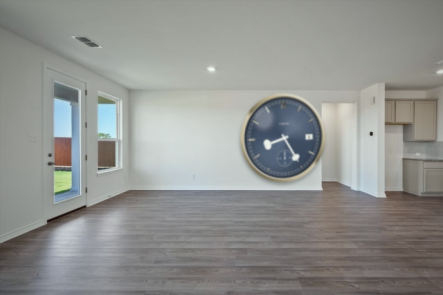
**8:25**
